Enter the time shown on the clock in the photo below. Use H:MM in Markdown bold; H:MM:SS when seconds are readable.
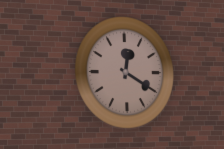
**12:20**
